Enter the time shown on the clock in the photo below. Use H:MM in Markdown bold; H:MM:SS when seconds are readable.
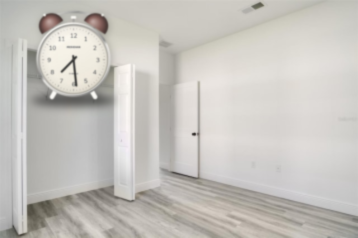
**7:29**
